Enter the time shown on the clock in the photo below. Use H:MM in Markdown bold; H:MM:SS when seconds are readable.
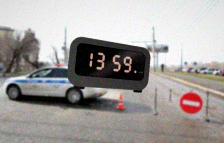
**13:59**
